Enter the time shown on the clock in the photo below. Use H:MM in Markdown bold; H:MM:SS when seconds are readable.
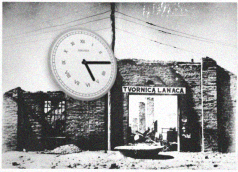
**5:15**
